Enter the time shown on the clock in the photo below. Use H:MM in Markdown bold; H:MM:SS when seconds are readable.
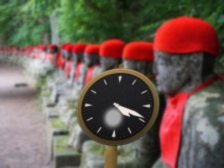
**4:19**
